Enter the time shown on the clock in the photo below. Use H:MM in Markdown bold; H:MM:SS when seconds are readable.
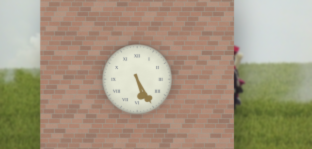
**5:25**
